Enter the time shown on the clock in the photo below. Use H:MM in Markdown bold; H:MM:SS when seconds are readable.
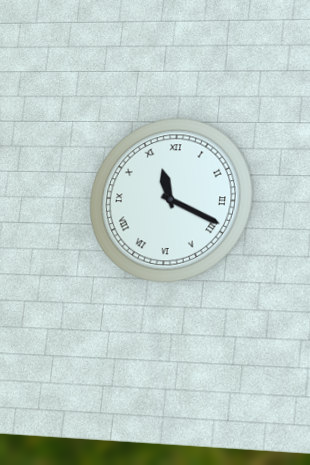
**11:19**
